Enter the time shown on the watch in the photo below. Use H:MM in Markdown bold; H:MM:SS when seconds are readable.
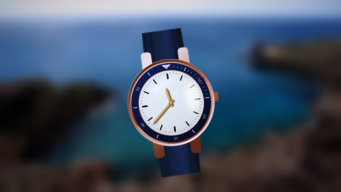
**11:38**
